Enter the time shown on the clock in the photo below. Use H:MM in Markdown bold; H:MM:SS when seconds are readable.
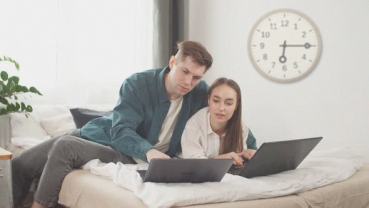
**6:15**
